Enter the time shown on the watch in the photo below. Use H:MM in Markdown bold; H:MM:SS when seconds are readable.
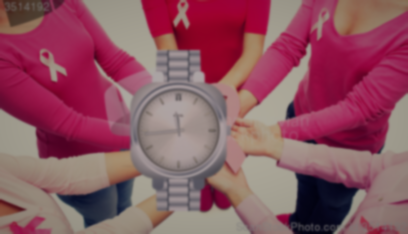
**11:44**
